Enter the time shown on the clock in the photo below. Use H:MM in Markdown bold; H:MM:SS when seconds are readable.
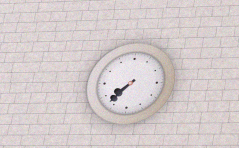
**7:37**
